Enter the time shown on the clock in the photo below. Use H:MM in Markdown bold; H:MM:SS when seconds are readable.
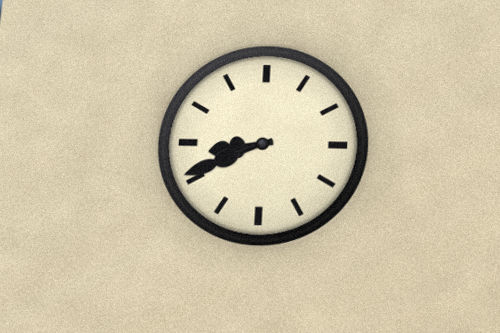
**8:41**
